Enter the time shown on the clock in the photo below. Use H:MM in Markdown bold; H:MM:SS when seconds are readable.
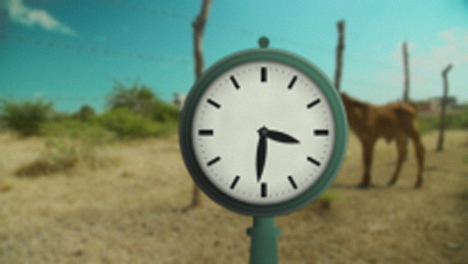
**3:31**
